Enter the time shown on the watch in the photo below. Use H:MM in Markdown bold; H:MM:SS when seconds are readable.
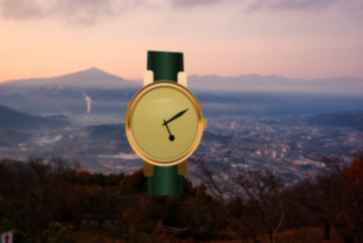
**5:10**
